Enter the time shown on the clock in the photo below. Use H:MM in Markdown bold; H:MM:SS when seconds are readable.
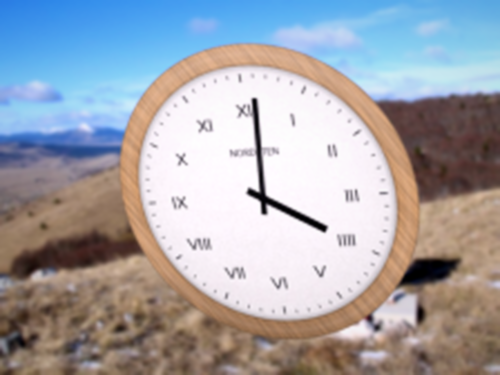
**4:01**
